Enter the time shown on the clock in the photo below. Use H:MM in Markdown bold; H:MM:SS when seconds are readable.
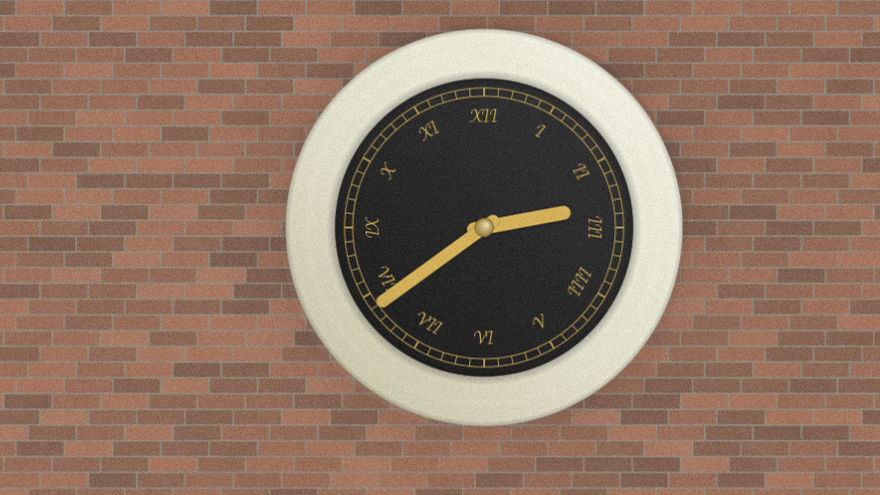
**2:39**
